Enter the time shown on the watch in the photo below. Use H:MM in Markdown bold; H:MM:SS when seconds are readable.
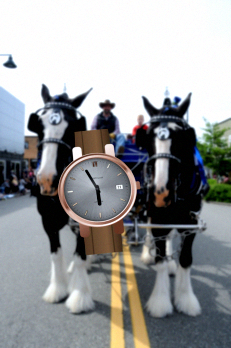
**5:56**
